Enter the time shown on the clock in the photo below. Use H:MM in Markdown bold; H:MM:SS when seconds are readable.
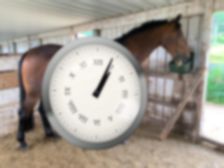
**1:04**
